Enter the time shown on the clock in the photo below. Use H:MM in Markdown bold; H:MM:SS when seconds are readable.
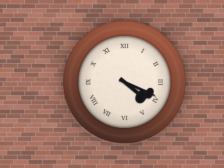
**4:19**
